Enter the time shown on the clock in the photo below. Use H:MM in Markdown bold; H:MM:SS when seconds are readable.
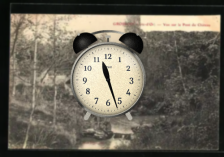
**11:27**
